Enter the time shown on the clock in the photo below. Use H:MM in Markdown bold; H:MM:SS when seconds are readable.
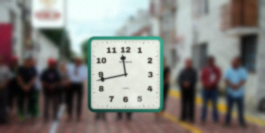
**11:43**
